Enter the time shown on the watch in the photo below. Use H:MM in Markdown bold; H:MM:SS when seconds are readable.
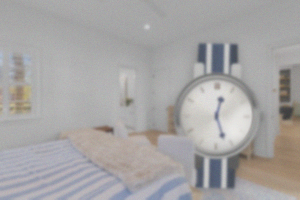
**12:27**
